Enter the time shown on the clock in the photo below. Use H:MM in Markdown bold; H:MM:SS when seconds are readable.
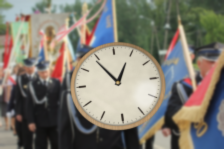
**12:54**
